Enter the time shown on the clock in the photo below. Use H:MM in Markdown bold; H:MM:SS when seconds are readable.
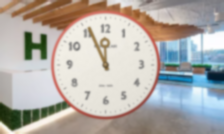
**11:56**
